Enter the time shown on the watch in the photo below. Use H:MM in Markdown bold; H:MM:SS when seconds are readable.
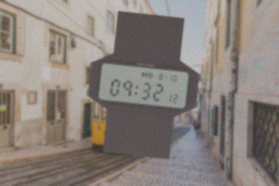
**9:32**
